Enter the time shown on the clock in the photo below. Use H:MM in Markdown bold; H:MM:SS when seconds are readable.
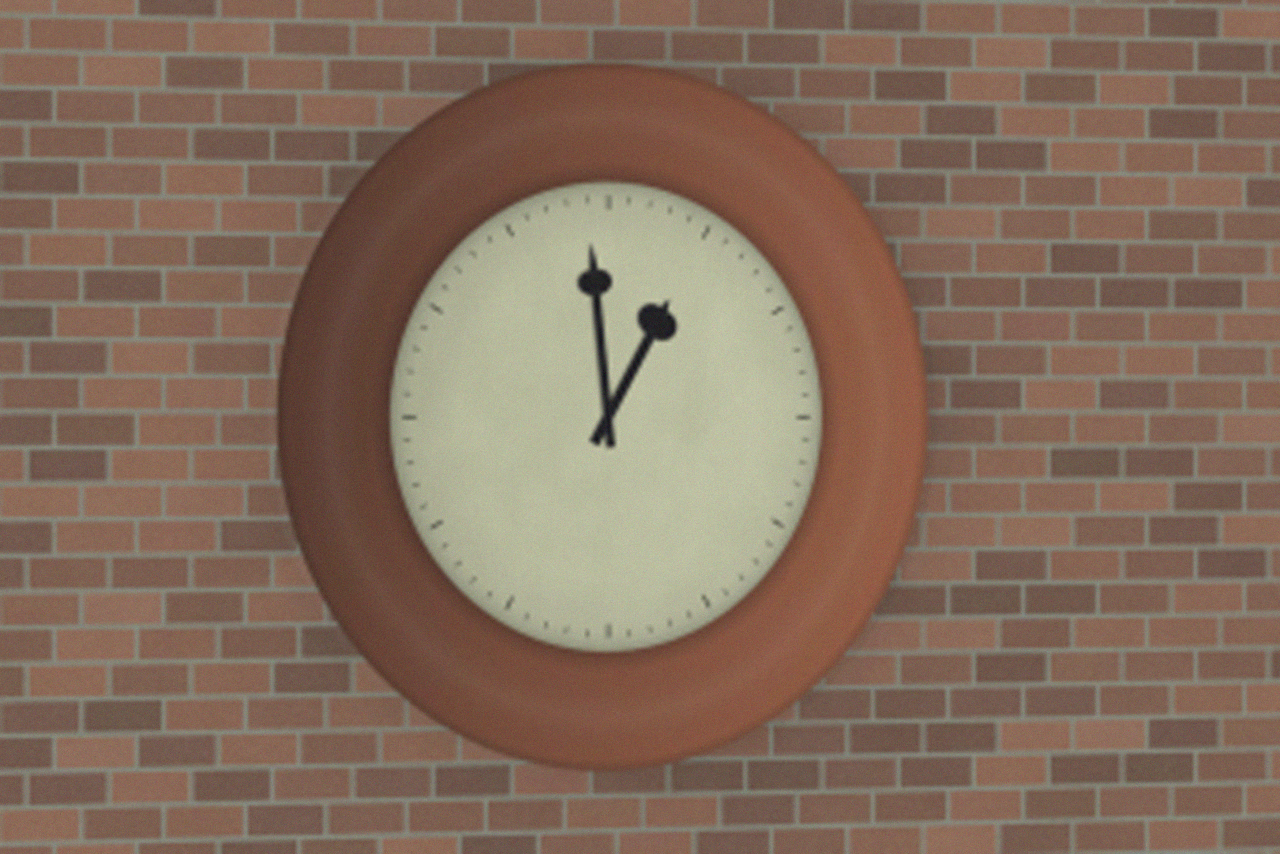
**12:59**
